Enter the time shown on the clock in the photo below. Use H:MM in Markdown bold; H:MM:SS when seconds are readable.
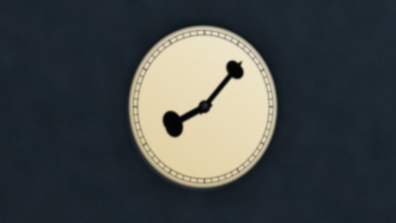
**8:07**
